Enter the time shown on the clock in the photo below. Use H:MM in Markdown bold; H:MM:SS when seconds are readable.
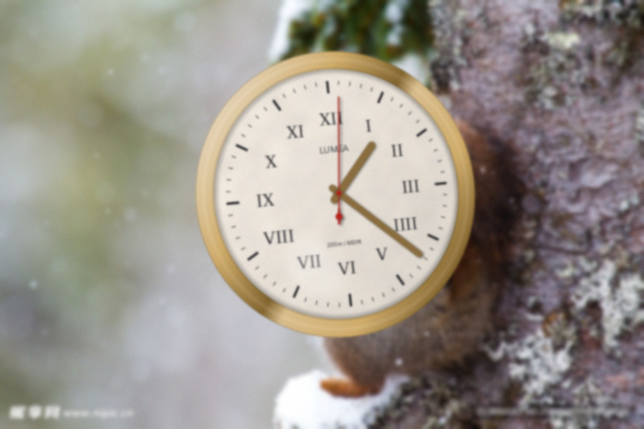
**1:22:01**
